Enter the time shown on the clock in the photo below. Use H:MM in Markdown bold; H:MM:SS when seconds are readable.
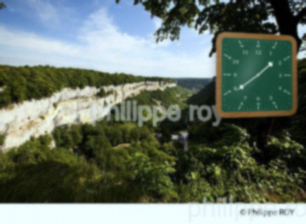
**1:39**
